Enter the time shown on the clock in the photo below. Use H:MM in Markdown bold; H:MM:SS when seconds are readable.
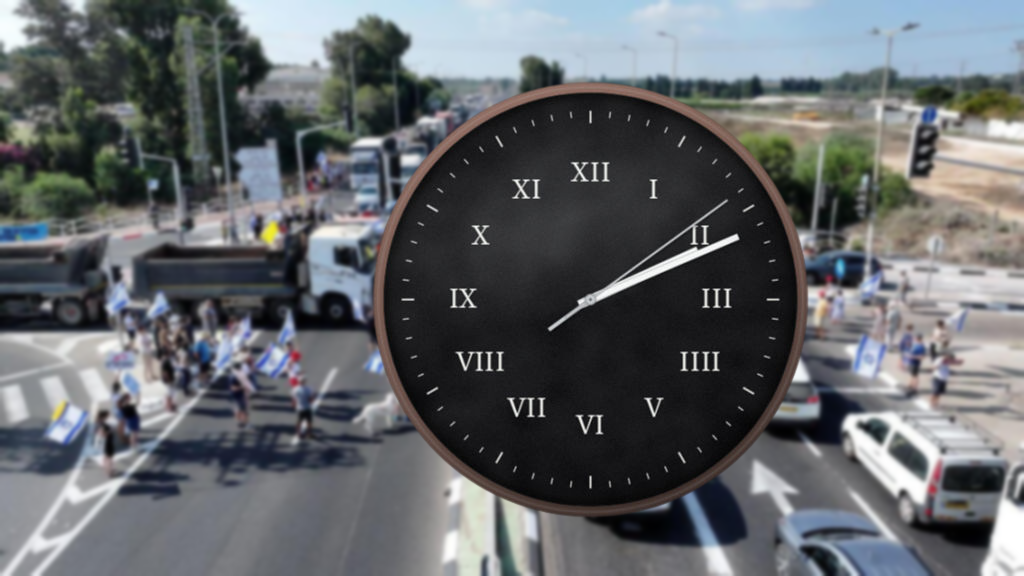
**2:11:09**
